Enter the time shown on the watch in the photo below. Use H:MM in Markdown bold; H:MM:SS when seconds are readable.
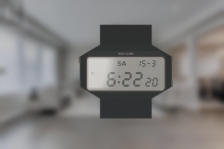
**6:22:20**
